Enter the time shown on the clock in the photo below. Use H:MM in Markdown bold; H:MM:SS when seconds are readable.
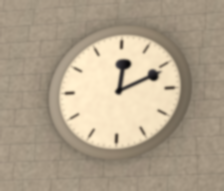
**12:11**
